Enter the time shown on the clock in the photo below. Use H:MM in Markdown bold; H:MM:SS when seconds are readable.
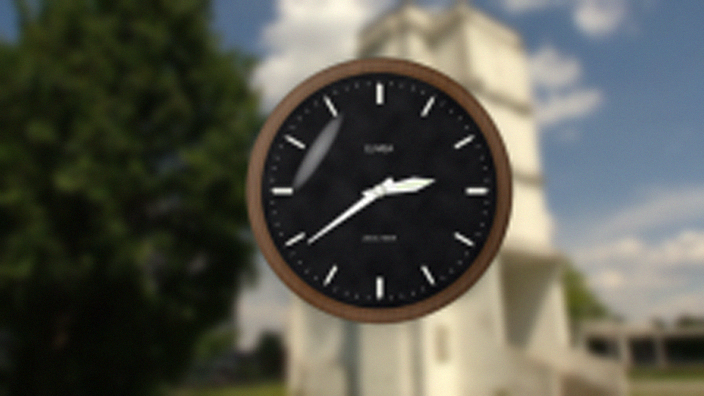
**2:39**
